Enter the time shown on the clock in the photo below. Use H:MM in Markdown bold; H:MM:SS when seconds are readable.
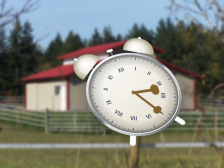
**3:26**
